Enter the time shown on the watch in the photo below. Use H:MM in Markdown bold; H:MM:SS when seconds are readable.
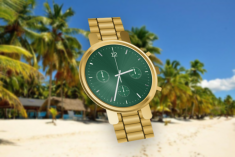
**2:34**
